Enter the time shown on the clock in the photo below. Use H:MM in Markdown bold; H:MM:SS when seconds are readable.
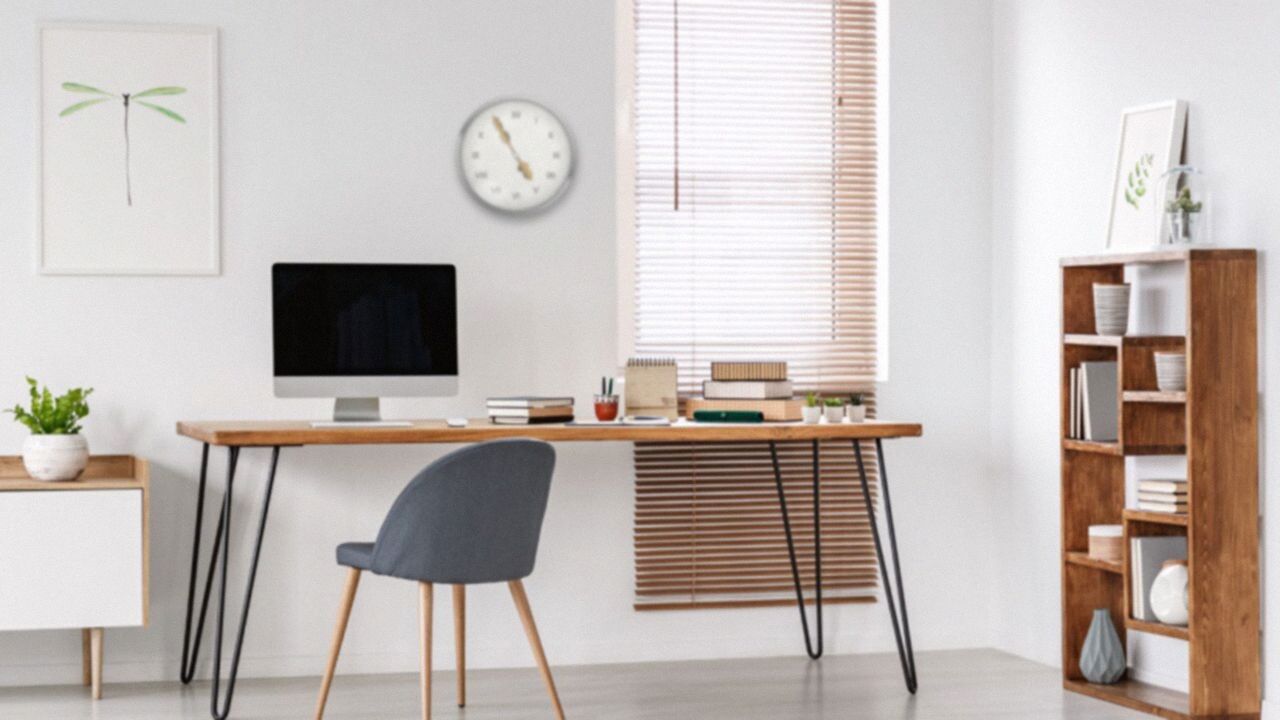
**4:55**
